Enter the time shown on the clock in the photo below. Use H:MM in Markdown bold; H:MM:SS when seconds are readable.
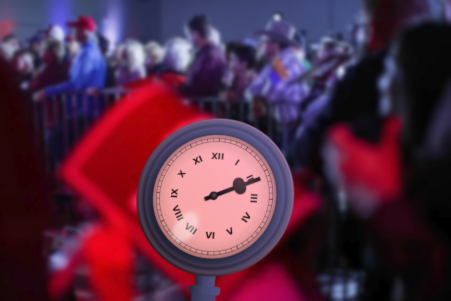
**2:11**
